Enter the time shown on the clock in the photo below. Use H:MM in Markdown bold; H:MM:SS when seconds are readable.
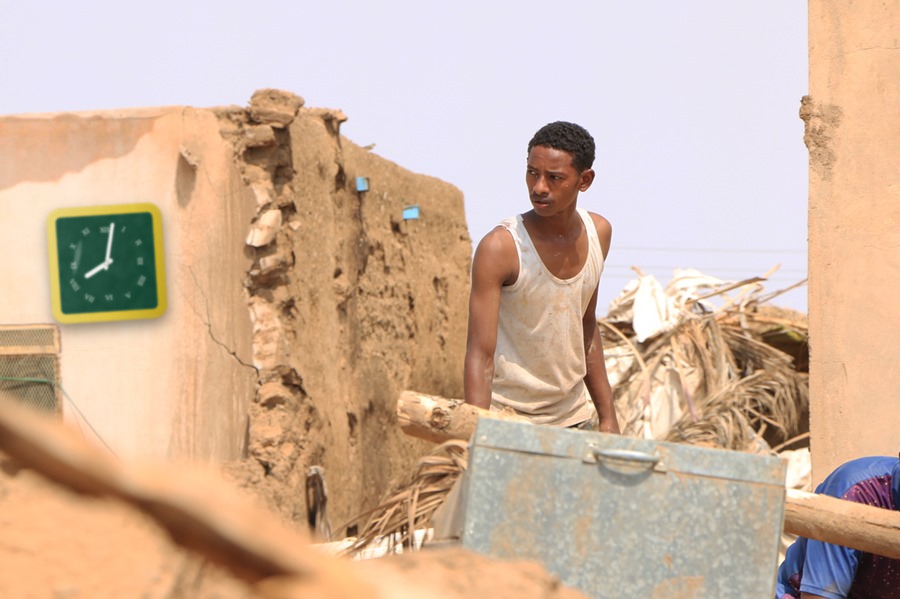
**8:02**
